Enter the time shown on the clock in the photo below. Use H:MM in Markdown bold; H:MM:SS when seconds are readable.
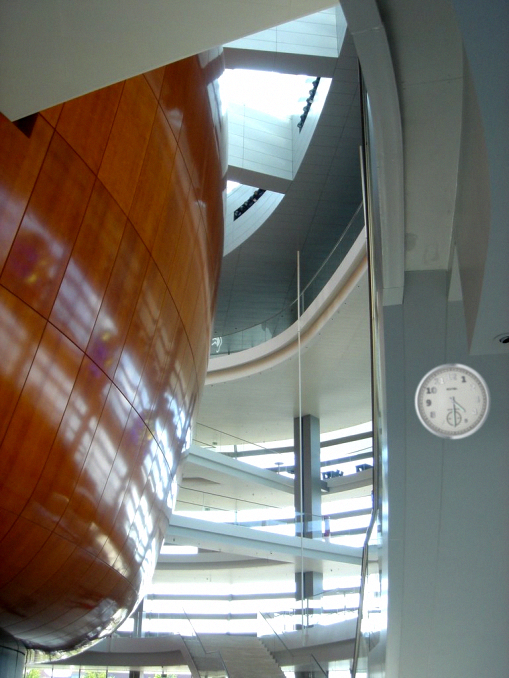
**4:30**
